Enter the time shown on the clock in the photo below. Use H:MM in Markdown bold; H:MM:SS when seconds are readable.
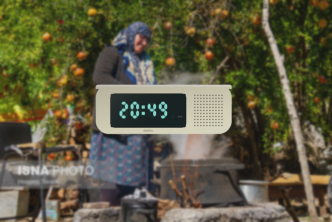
**20:49**
